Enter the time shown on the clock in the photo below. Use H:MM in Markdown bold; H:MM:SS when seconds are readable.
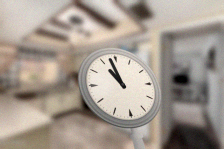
**10:58**
